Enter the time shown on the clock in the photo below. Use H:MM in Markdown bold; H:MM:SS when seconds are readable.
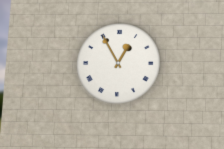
**12:55**
